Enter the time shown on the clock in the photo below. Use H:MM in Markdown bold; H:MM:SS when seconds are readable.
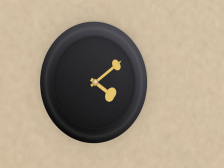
**4:09**
